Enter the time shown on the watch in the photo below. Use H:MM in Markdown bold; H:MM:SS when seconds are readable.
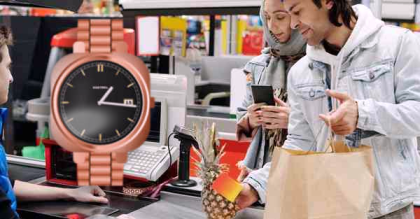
**1:16**
